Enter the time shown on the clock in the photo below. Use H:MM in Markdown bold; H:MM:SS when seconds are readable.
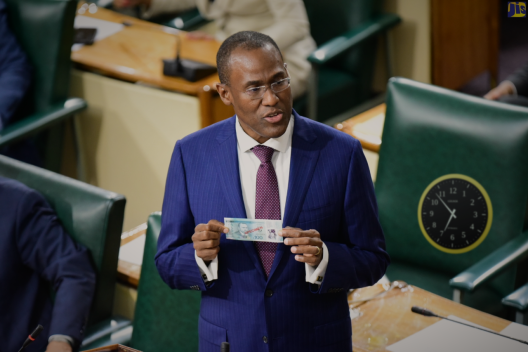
**6:53**
